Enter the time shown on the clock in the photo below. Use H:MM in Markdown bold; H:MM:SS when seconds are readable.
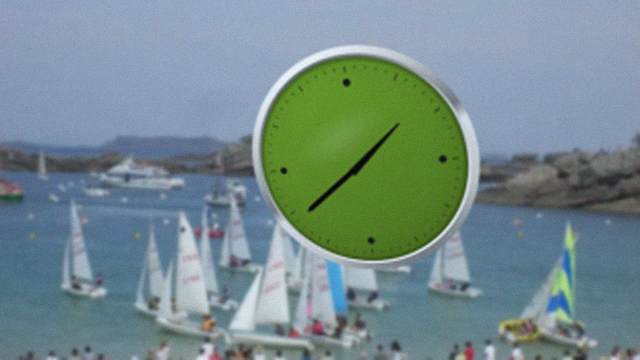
**1:39**
